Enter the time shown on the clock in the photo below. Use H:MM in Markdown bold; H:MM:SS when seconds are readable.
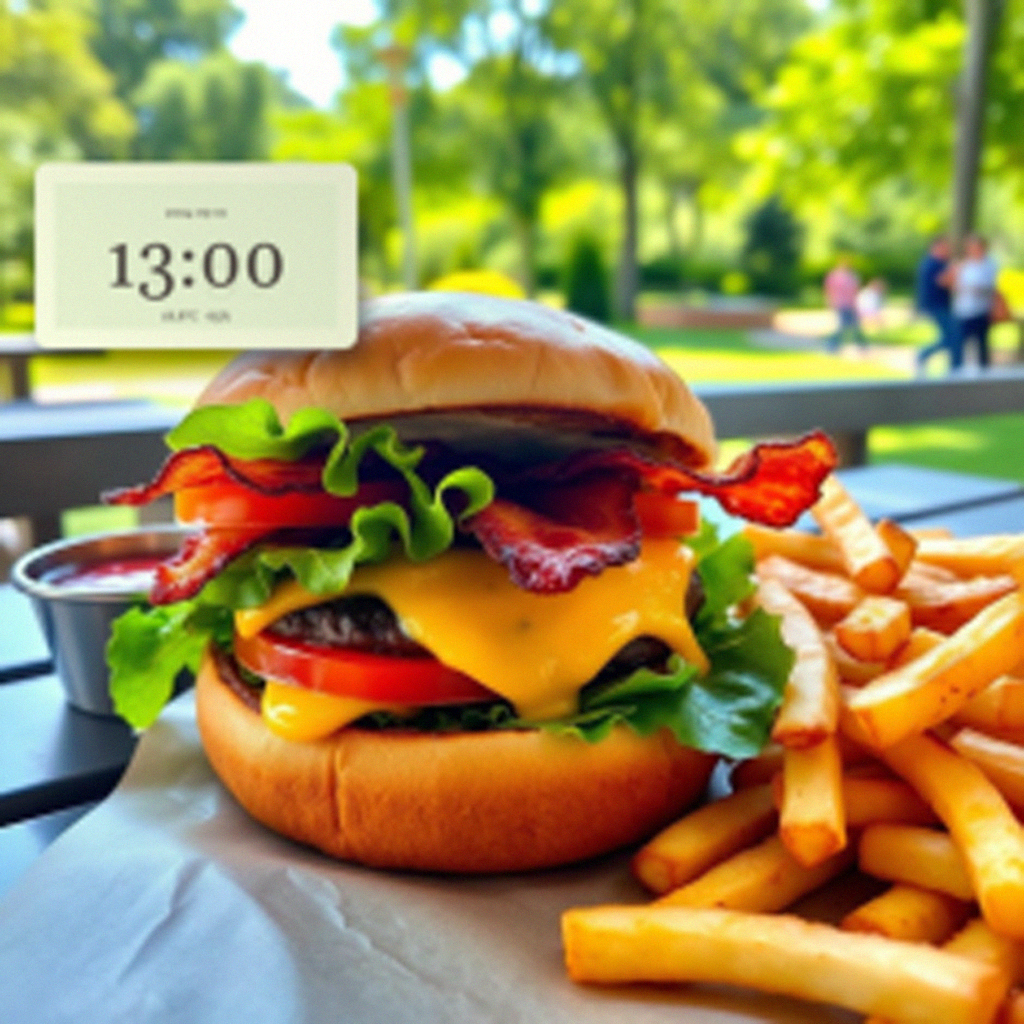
**13:00**
